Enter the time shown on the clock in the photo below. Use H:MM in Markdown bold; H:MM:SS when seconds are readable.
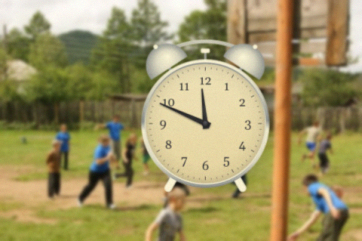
**11:49**
